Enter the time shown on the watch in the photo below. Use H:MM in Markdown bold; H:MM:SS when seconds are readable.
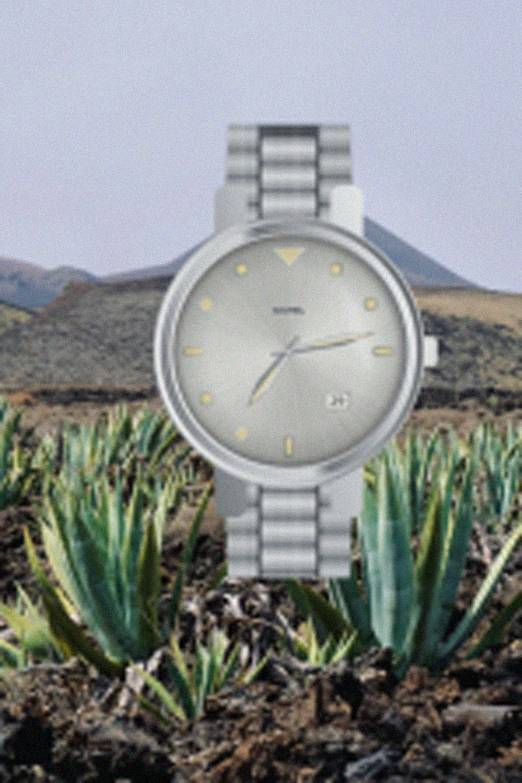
**7:13**
